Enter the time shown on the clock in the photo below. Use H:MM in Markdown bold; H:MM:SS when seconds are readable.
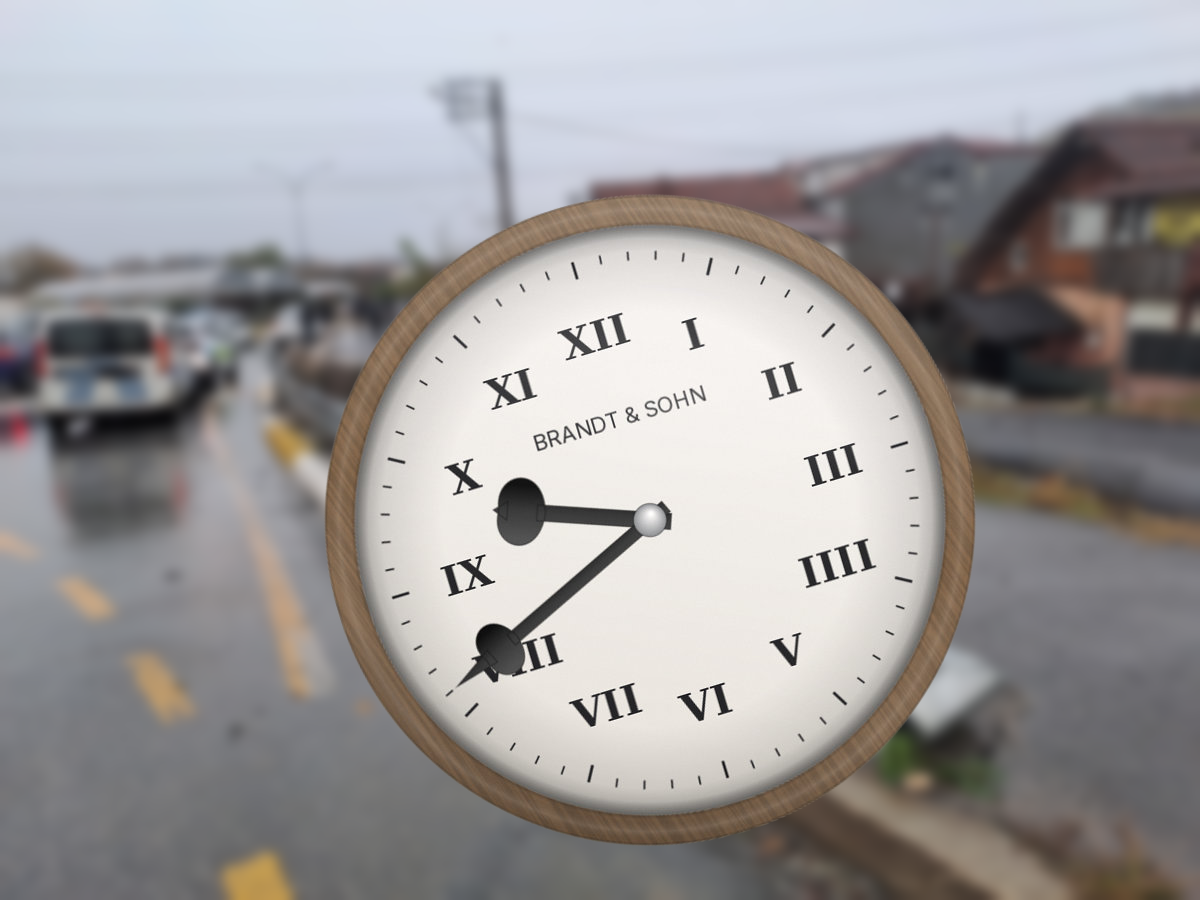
**9:41**
